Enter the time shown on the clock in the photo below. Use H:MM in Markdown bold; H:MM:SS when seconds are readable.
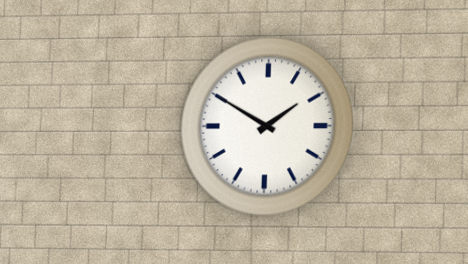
**1:50**
